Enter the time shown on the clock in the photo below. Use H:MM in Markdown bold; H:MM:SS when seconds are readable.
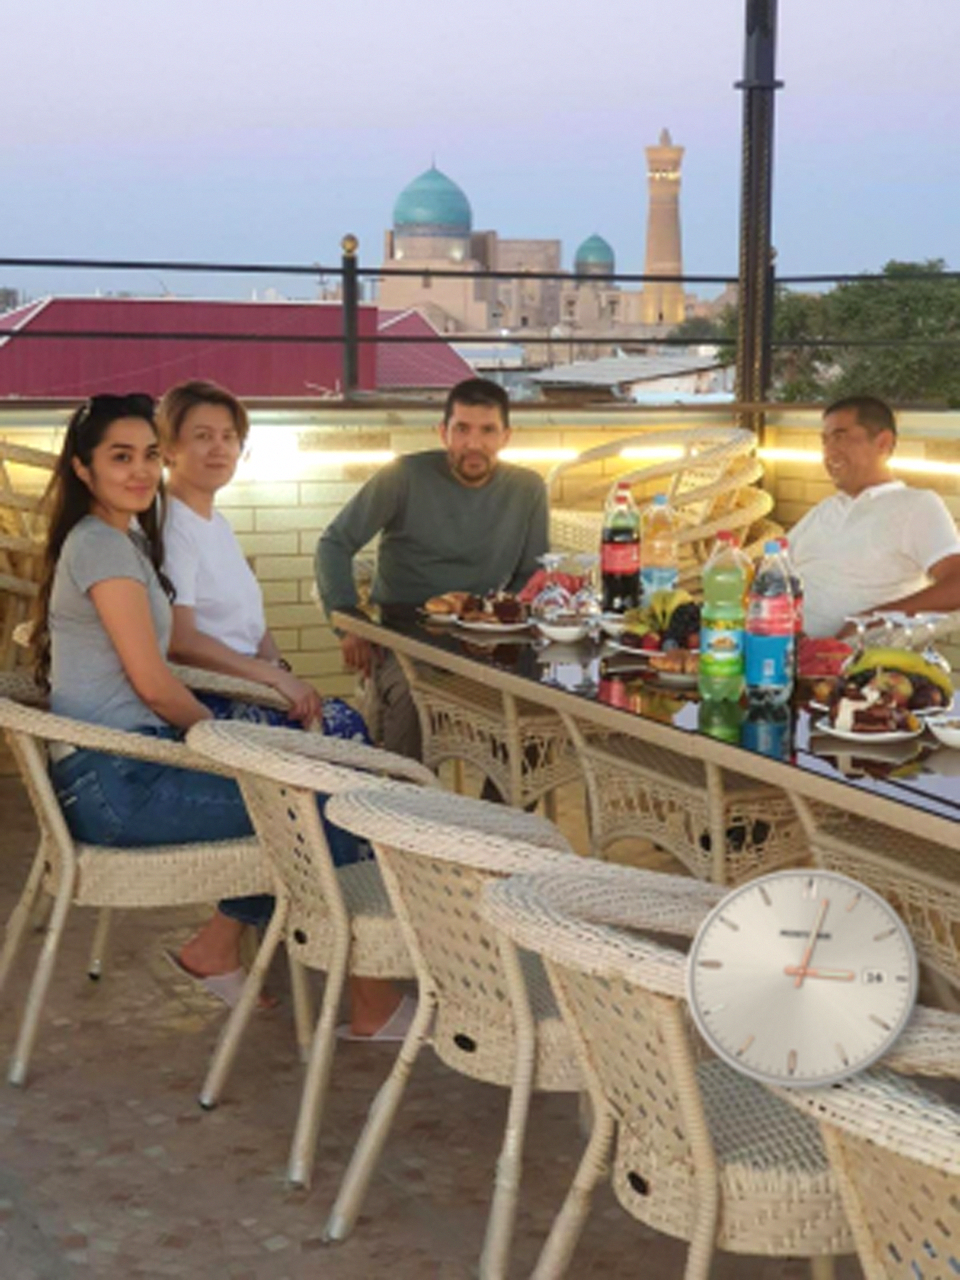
**3:02**
